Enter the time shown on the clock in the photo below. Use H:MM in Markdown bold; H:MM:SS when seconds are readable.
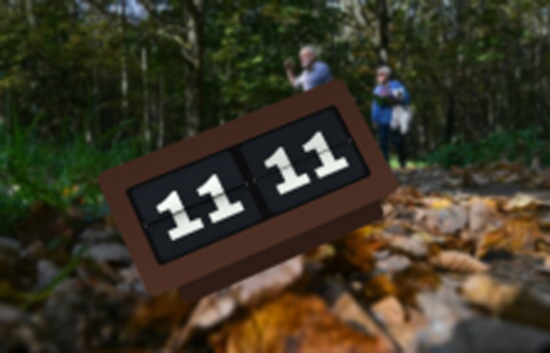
**11:11**
